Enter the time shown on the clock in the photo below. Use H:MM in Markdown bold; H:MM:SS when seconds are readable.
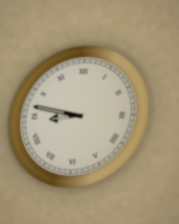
**8:47**
